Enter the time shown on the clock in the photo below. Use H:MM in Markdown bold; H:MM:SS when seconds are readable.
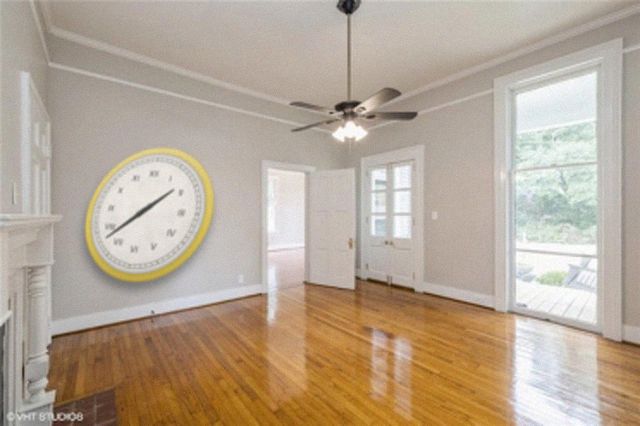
**1:38**
